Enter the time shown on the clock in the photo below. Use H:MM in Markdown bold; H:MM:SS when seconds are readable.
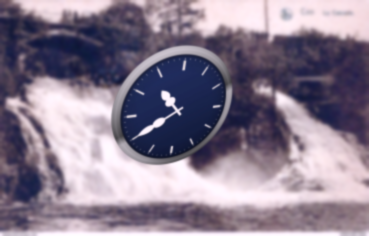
**10:40**
